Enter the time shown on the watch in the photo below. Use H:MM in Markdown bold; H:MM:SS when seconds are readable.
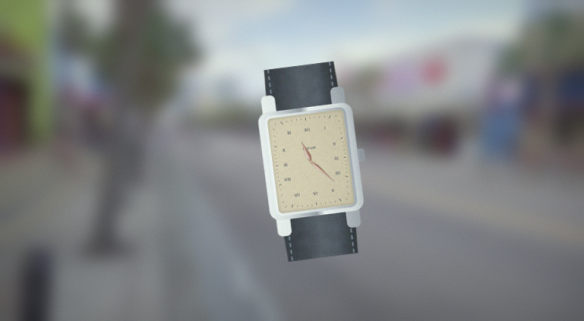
**11:23**
